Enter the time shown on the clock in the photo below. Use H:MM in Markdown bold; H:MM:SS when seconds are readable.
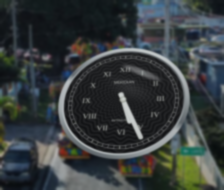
**5:26**
